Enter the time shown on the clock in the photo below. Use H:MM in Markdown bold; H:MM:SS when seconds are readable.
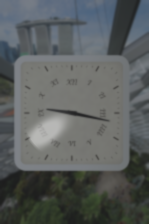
**9:17**
